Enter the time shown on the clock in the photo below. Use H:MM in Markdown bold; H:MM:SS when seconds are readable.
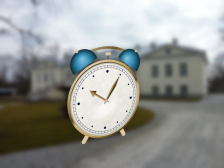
**10:05**
